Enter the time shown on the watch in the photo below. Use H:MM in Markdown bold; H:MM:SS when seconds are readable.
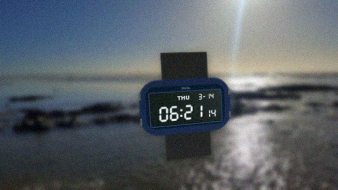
**6:21:14**
